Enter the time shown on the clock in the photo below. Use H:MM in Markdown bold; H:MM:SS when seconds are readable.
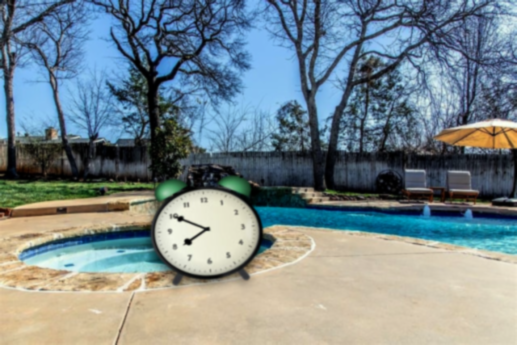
**7:50**
